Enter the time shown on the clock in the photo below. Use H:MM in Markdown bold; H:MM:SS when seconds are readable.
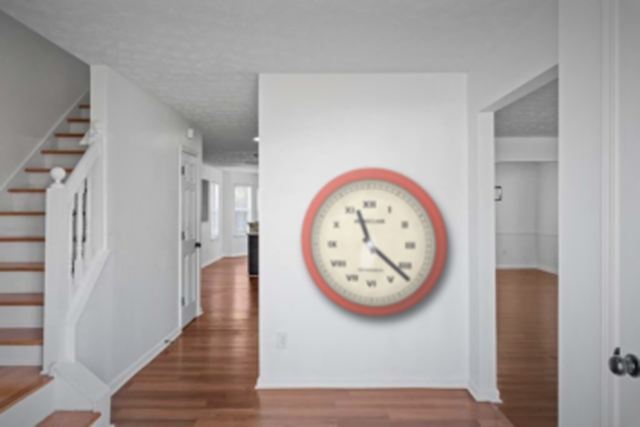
**11:22**
